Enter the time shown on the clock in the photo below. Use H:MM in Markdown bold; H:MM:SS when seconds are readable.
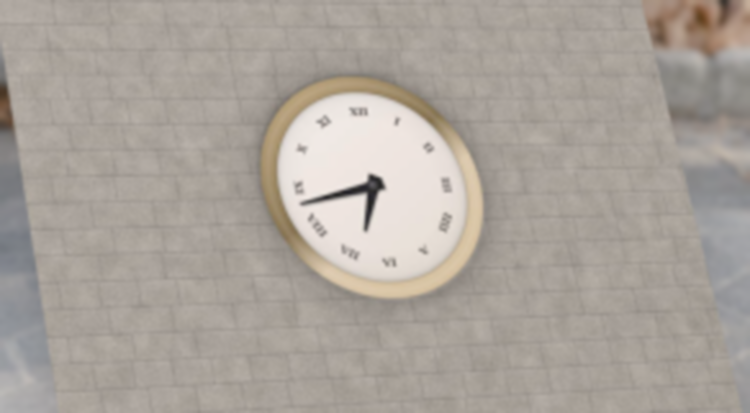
**6:43**
